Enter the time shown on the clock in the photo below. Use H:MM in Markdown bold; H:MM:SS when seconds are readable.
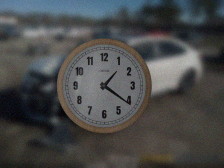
**1:21**
